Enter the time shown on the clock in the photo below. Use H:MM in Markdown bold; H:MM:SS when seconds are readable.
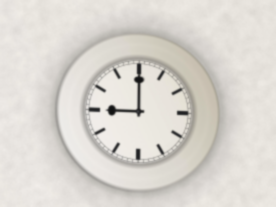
**9:00**
